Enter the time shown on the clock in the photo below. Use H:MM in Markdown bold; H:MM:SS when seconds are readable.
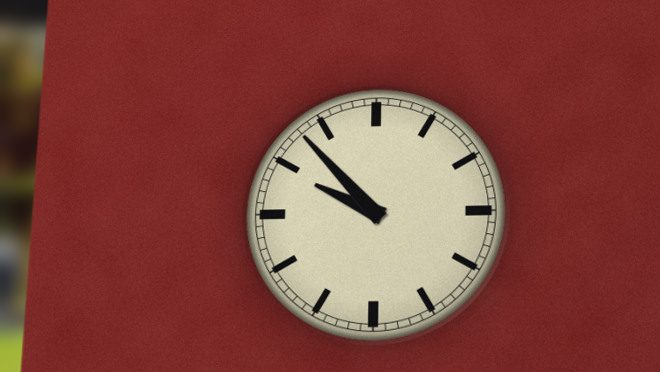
**9:53**
